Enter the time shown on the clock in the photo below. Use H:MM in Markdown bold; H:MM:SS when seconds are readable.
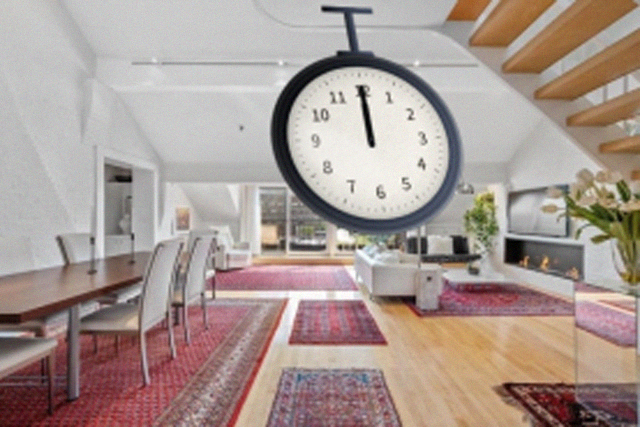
**12:00**
